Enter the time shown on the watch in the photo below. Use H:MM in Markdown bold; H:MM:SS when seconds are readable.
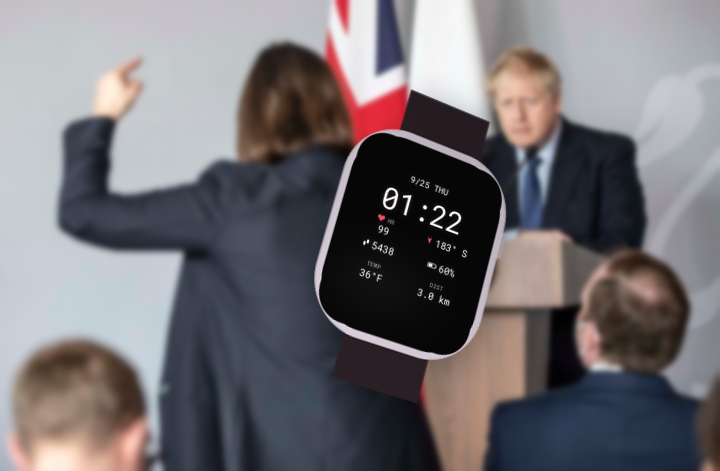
**1:22**
